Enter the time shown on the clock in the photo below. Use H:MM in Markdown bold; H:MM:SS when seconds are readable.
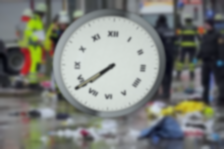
**7:39**
